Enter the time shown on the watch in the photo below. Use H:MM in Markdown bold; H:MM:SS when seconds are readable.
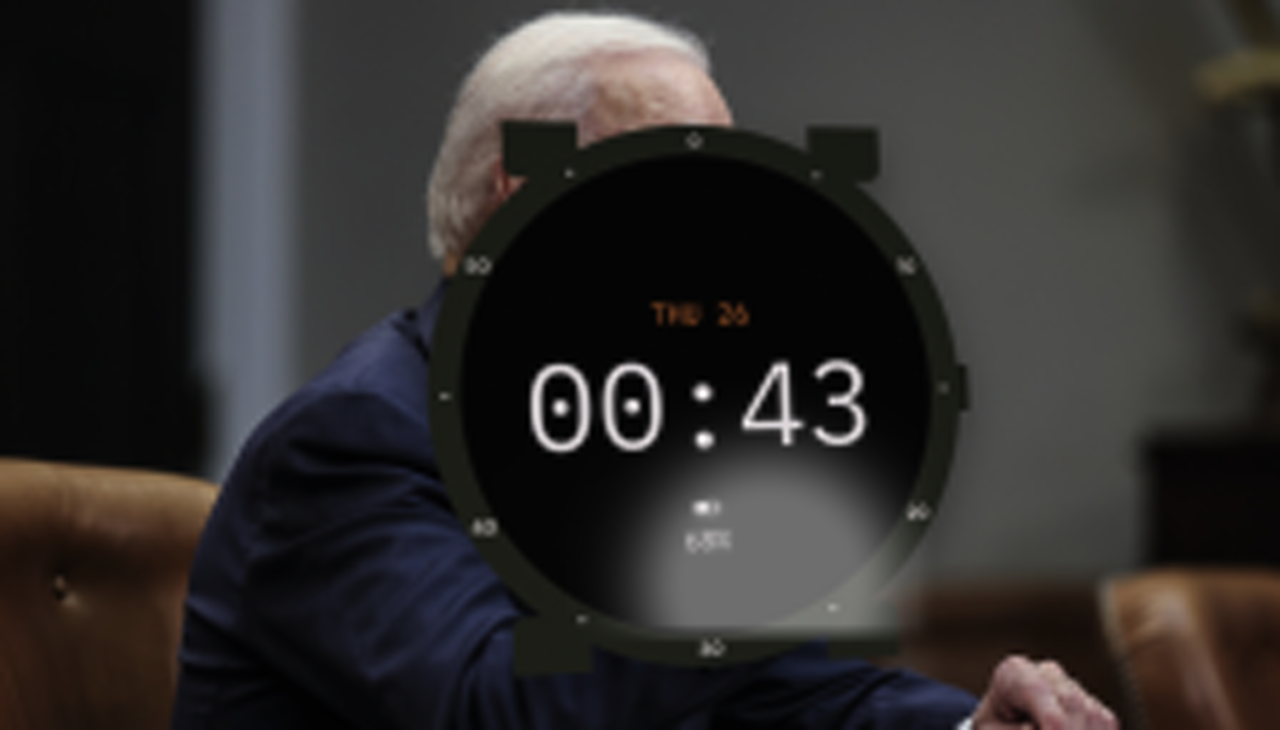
**0:43**
